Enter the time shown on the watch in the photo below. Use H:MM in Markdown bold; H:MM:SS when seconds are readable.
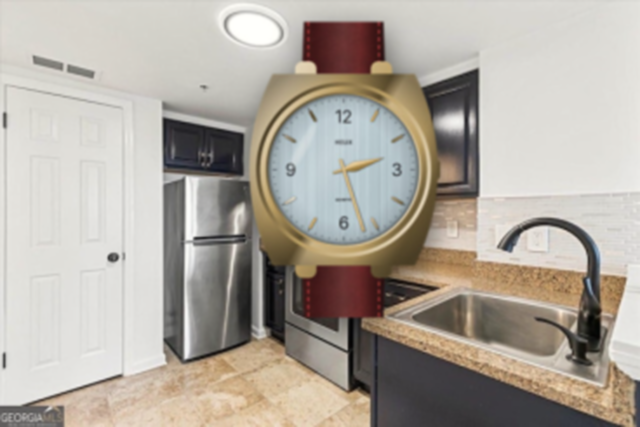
**2:27**
